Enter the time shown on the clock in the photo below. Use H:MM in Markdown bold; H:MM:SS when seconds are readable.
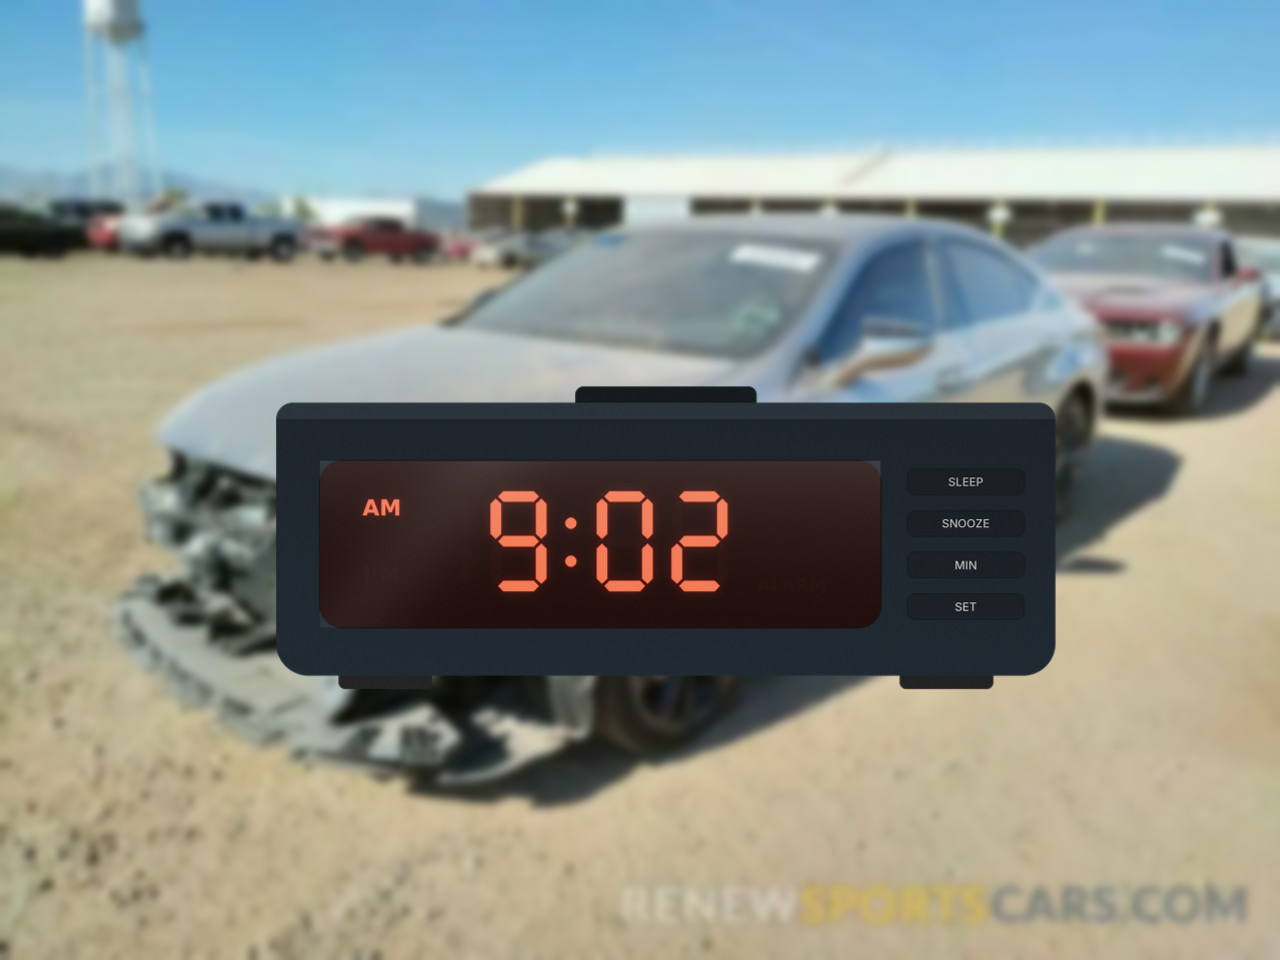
**9:02**
